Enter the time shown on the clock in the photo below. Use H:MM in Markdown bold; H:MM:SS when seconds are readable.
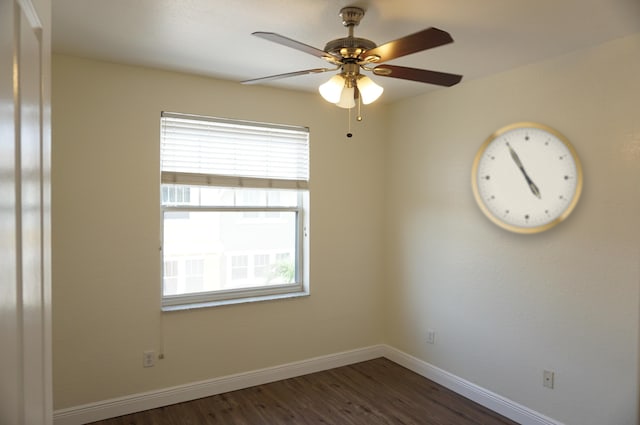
**4:55**
